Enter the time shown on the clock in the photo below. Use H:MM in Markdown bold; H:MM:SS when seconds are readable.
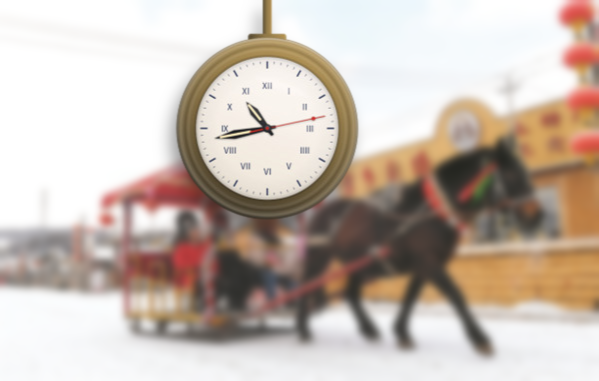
**10:43:13**
